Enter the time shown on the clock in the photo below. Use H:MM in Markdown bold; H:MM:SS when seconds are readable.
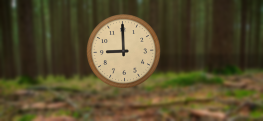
**9:00**
